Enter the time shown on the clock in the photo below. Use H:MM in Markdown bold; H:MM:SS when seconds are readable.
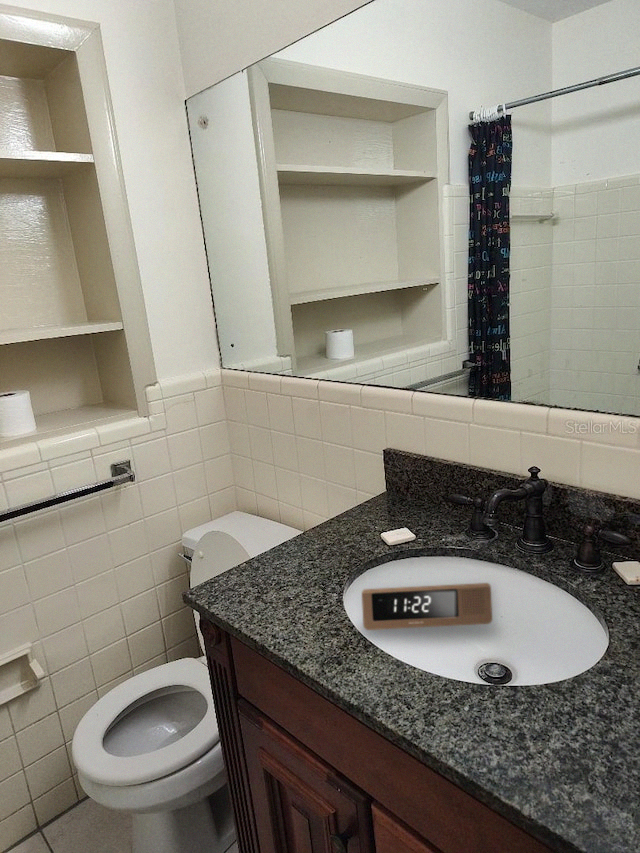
**11:22**
